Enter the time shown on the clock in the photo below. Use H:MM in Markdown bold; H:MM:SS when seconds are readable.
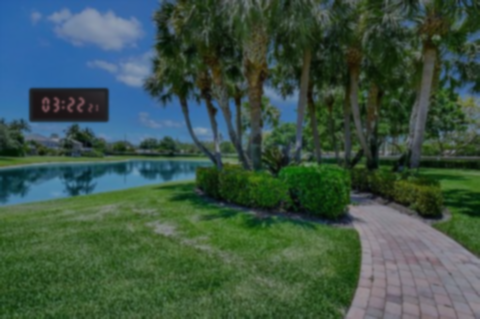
**3:22**
